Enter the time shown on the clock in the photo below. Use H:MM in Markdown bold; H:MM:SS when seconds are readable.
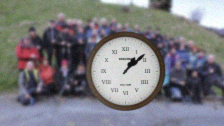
**1:08**
